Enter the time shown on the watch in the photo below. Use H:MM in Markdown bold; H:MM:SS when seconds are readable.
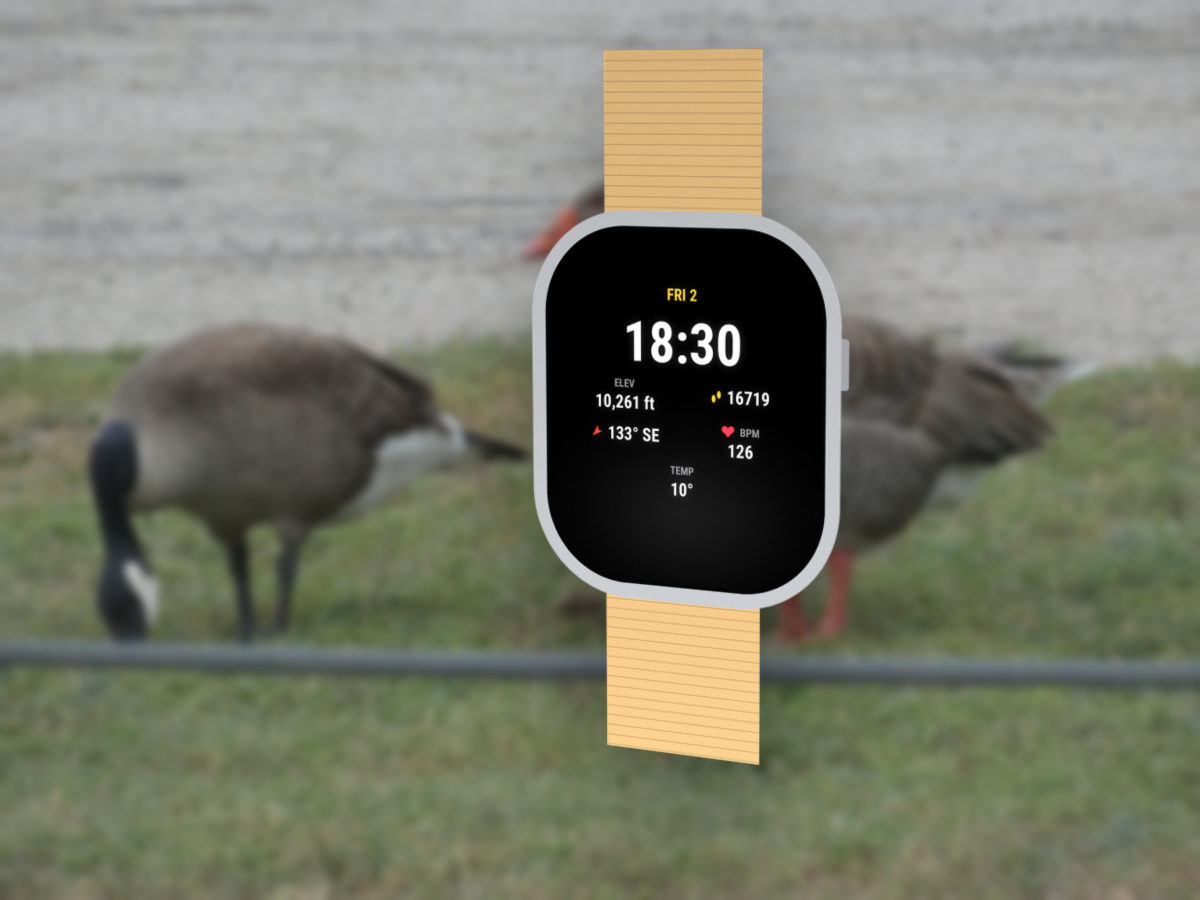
**18:30**
